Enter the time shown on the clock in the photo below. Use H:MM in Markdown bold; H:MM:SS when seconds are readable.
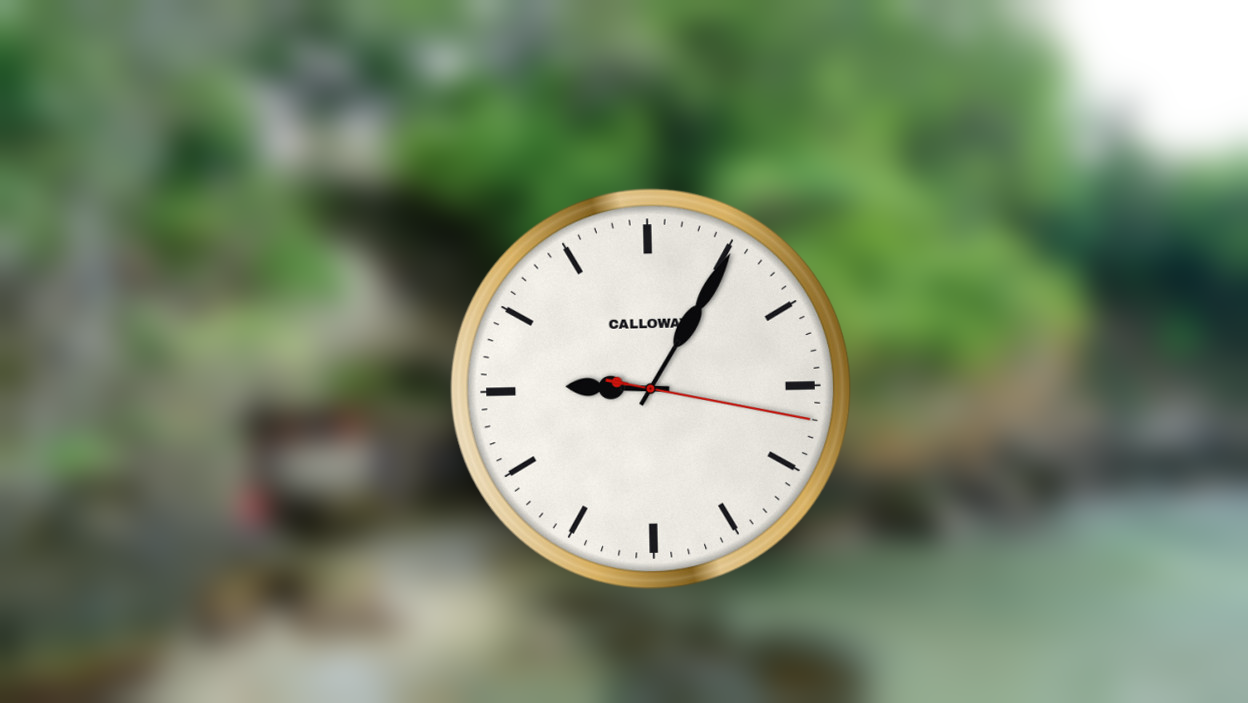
**9:05:17**
